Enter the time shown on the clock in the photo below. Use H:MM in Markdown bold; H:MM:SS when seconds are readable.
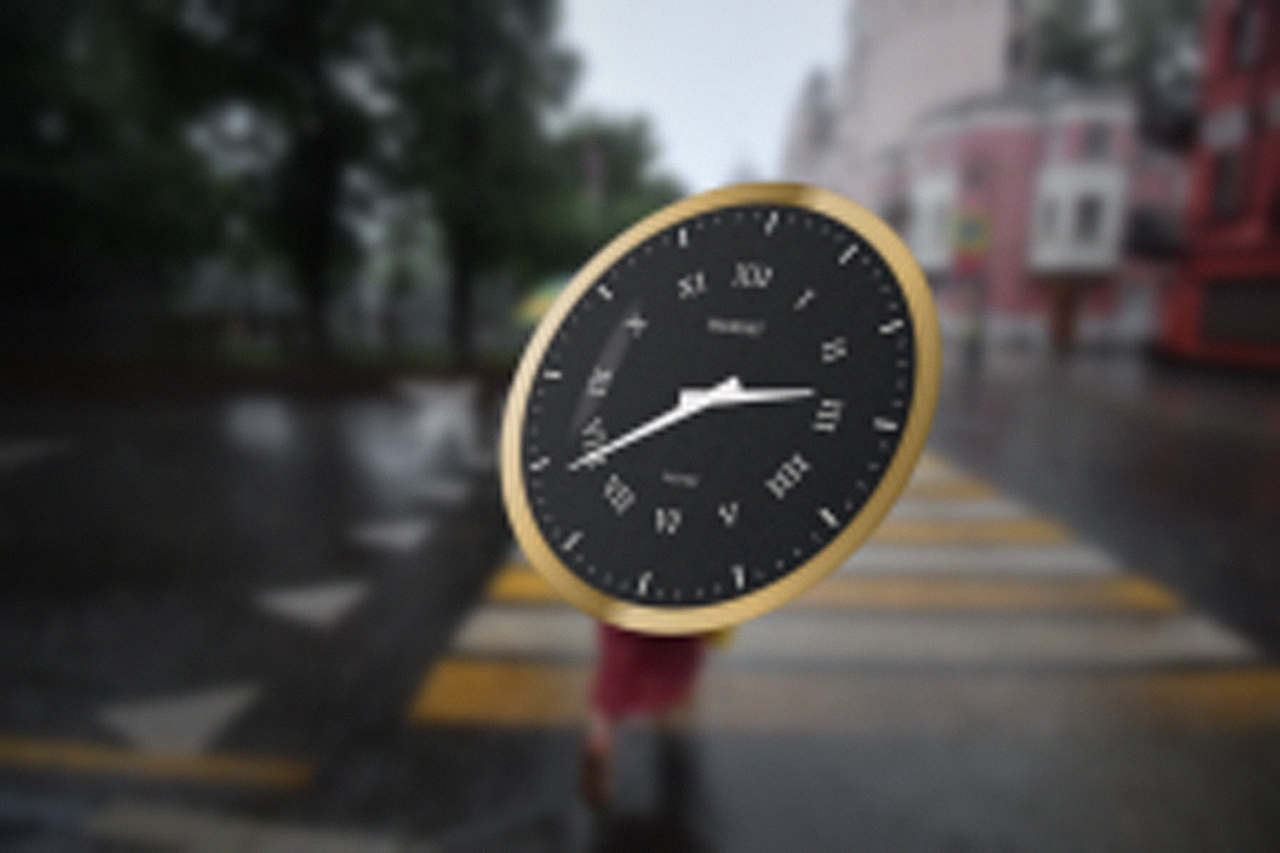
**2:39**
